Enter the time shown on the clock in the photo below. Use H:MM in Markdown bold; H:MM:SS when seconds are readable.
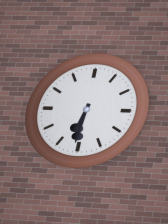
**6:31**
